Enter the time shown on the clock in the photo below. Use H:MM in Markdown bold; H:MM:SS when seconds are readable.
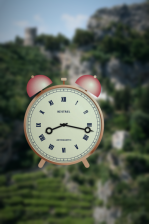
**8:17**
